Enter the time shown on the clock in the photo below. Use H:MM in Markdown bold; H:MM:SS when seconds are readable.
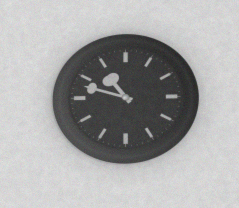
**10:48**
